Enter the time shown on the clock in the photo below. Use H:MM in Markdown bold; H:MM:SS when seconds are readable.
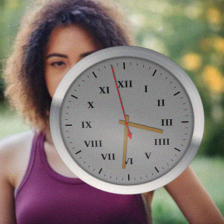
**3:30:58**
